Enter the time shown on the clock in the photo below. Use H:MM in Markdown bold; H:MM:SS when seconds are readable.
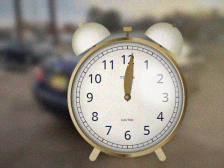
**12:01**
